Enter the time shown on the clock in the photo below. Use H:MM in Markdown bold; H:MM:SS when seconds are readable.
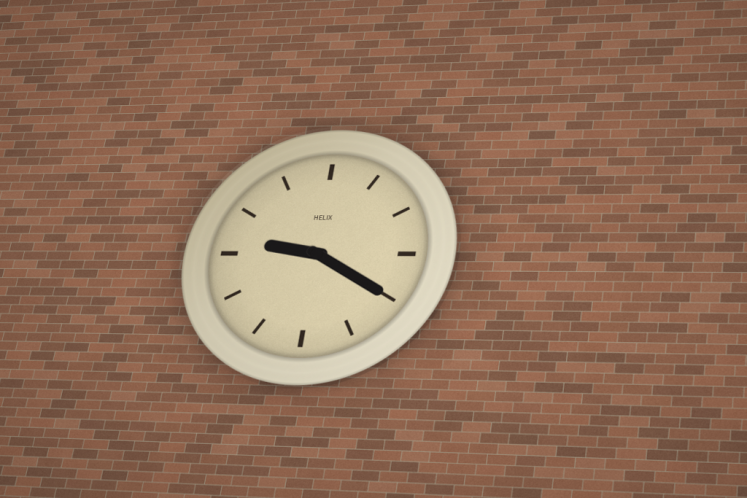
**9:20**
